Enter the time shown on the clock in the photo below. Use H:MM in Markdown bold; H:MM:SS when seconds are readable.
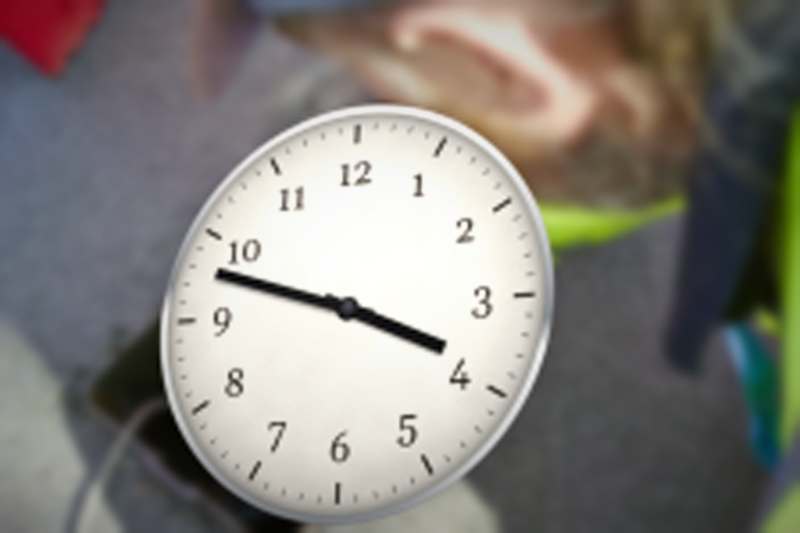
**3:48**
